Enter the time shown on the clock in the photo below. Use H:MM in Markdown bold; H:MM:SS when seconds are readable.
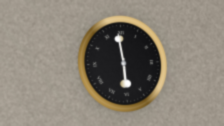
**5:59**
